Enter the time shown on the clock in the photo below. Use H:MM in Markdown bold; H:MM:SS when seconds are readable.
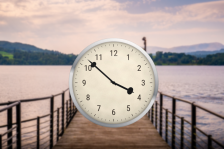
**3:52**
